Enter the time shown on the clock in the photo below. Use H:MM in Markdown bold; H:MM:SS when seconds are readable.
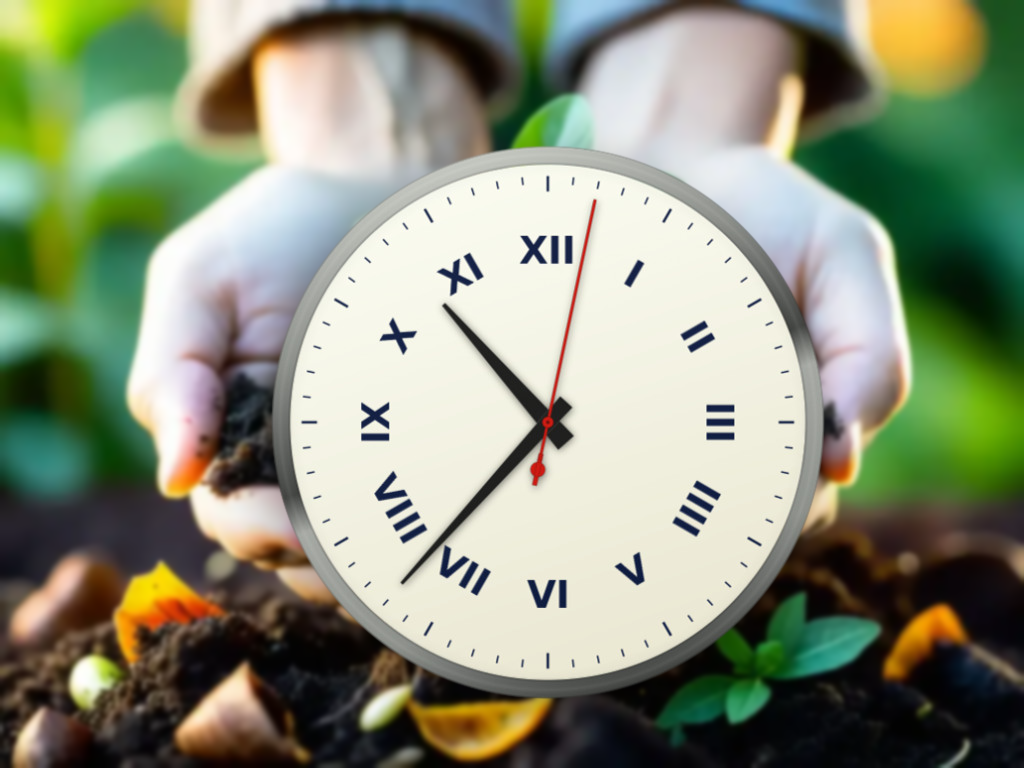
**10:37:02**
